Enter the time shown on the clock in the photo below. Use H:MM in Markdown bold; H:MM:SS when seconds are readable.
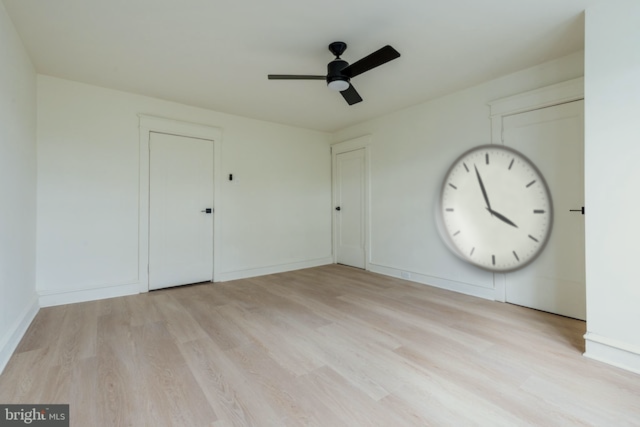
**3:57**
